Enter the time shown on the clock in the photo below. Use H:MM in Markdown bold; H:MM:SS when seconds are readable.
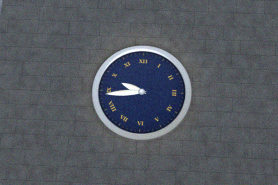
**9:44**
